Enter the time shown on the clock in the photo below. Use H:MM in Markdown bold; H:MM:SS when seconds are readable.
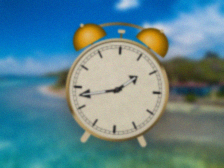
**1:43**
